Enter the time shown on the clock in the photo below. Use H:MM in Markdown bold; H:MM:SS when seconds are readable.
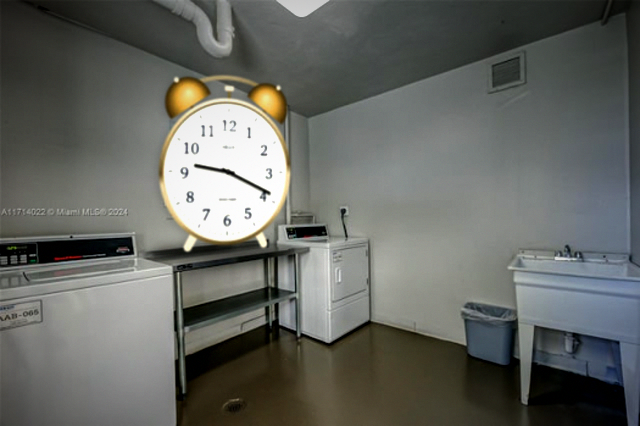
**9:19**
